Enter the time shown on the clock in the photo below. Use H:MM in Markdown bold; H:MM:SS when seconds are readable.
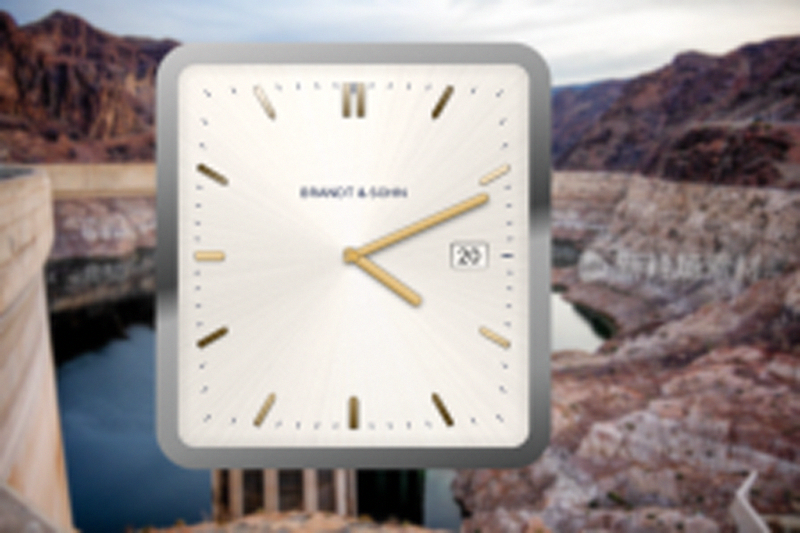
**4:11**
